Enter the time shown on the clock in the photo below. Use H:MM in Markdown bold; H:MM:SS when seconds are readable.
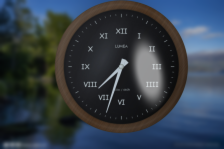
**7:33**
